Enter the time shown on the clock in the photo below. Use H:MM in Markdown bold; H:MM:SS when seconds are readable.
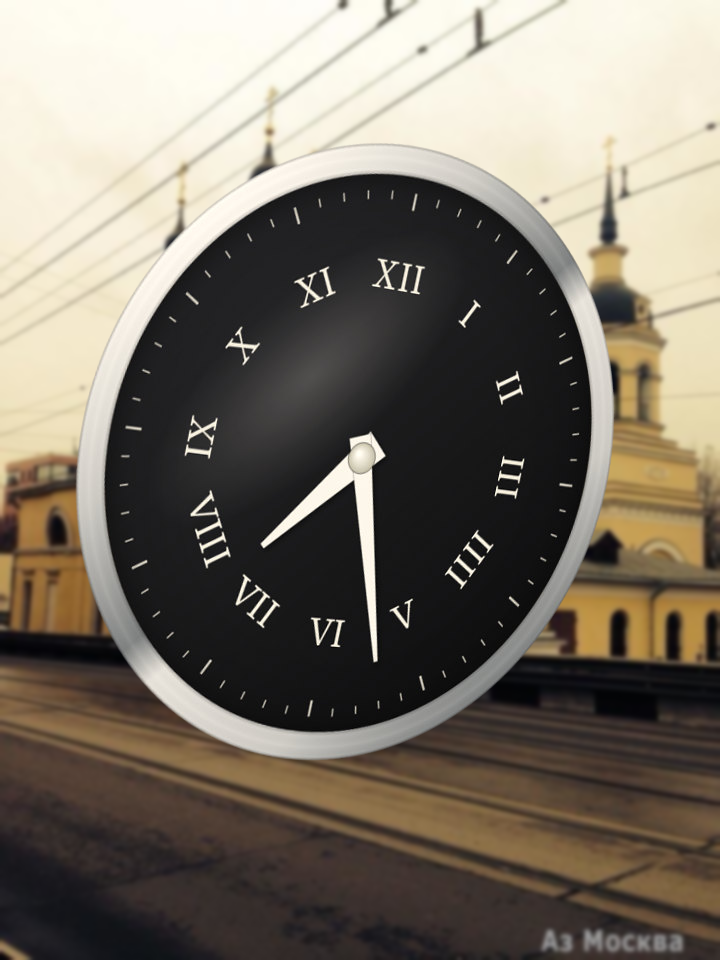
**7:27**
